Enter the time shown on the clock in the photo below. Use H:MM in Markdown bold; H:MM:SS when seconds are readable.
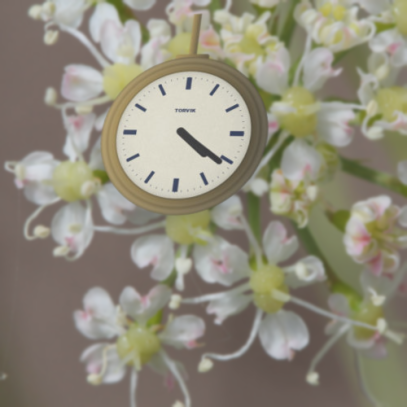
**4:21**
